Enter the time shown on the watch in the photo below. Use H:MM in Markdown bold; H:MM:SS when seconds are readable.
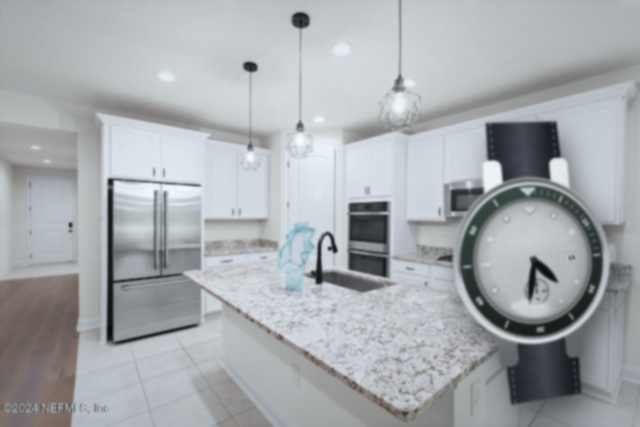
**4:32**
